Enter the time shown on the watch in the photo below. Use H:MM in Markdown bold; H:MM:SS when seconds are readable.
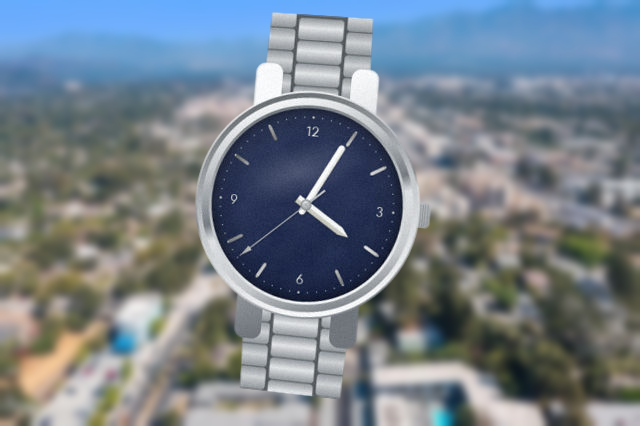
**4:04:38**
